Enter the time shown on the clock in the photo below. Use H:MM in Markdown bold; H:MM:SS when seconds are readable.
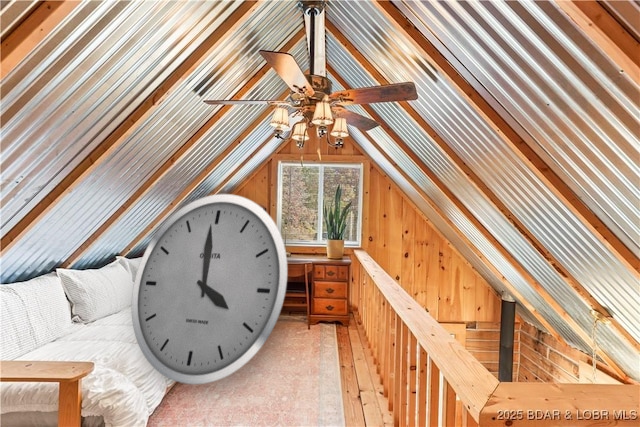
**3:59**
